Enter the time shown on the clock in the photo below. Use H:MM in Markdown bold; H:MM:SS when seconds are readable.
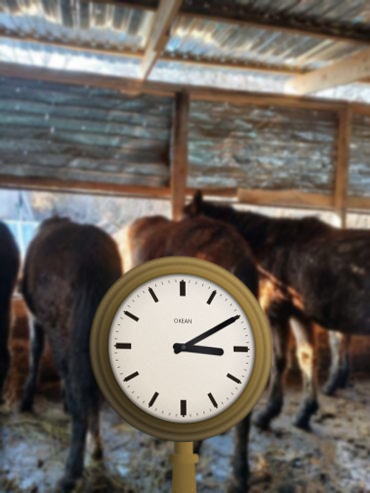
**3:10**
